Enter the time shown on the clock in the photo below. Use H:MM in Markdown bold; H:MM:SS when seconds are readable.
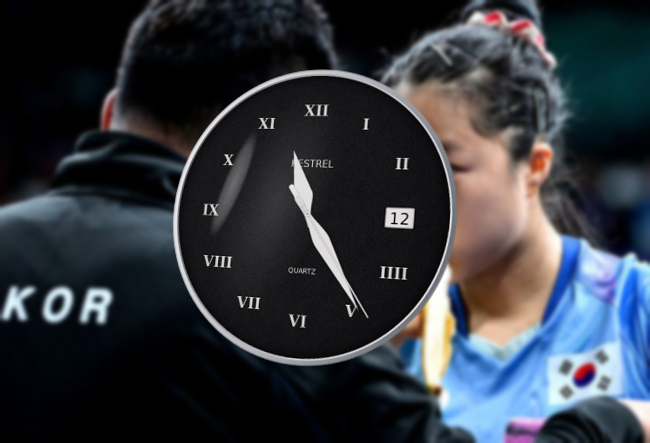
**11:24:24**
